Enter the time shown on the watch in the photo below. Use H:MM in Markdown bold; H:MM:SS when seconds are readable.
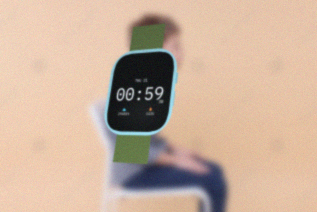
**0:59**
